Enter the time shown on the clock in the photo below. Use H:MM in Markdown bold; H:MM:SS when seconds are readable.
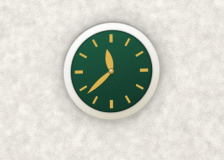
**11:38**
